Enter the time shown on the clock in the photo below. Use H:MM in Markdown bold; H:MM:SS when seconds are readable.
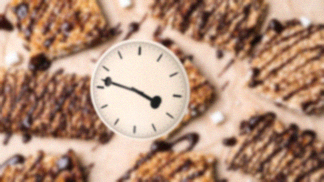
**3:47**
